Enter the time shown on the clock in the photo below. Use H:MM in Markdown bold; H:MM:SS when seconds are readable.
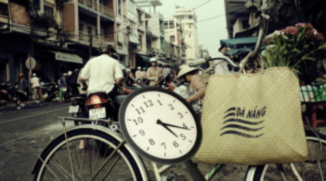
**5:21**
